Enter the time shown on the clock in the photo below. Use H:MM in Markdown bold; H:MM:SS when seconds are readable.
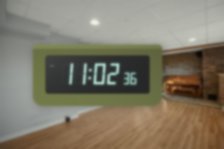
**11:02:36**
